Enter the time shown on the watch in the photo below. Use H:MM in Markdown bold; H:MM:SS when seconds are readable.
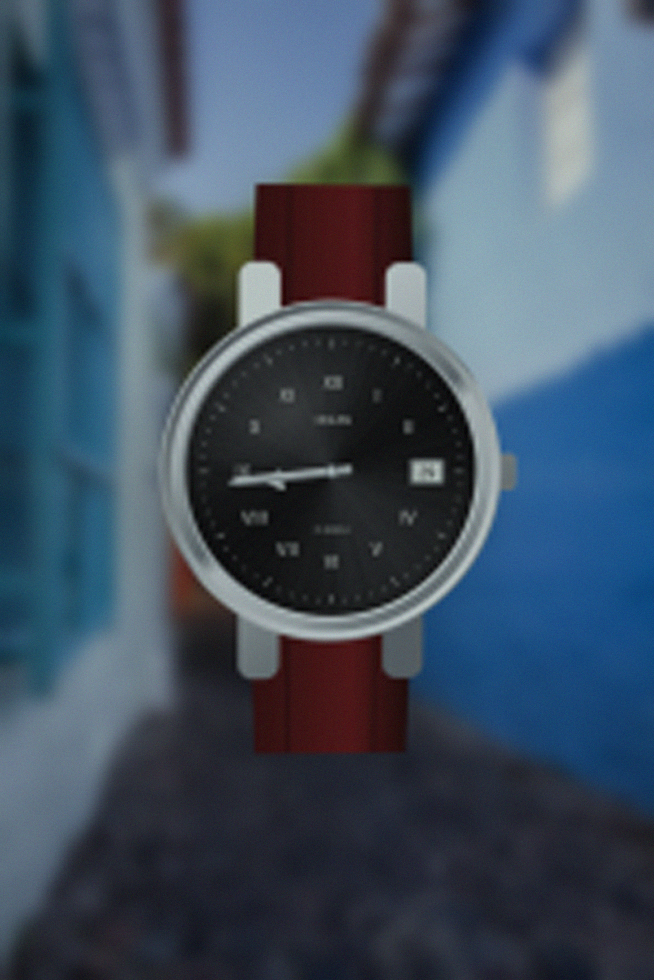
**8:44**
